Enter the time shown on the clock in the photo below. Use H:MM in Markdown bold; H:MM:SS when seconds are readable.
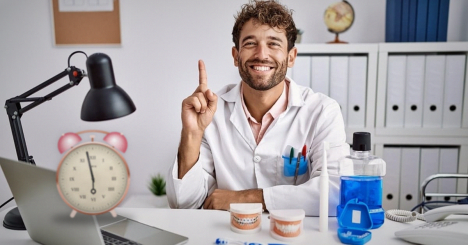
**5:58**
